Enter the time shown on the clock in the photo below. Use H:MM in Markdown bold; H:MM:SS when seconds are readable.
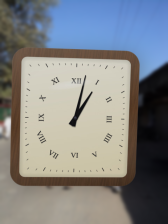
**1:02**
